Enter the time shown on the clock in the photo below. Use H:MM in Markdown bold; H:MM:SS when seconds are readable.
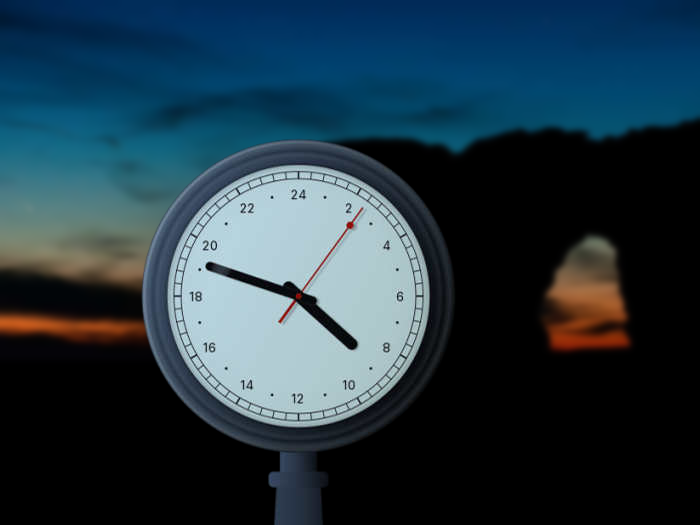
**8:48:06**
